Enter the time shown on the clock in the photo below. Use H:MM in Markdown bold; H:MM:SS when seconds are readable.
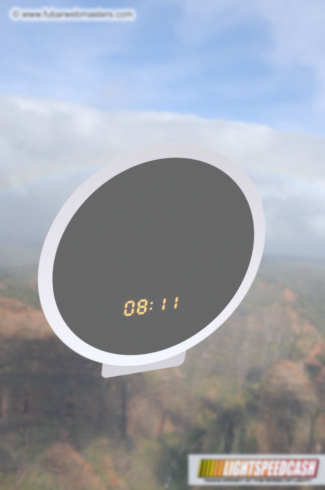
**8:11**
